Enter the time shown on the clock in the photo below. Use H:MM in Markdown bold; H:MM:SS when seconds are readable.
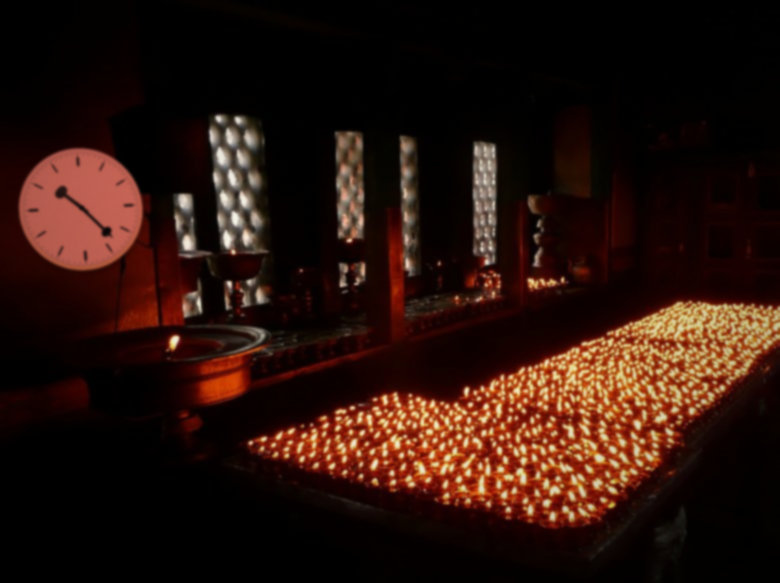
**10:23**
